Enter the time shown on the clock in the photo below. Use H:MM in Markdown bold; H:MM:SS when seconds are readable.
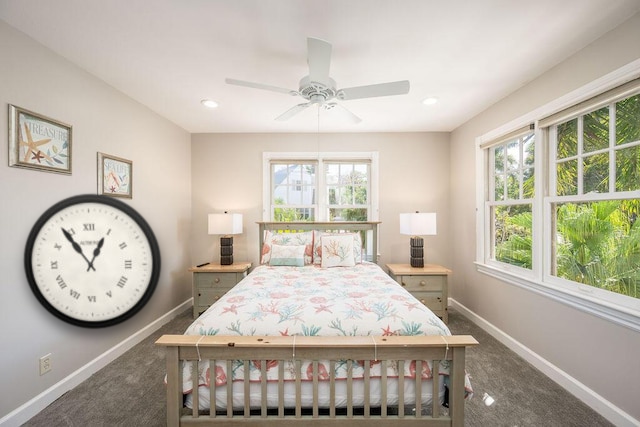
**12:54**
